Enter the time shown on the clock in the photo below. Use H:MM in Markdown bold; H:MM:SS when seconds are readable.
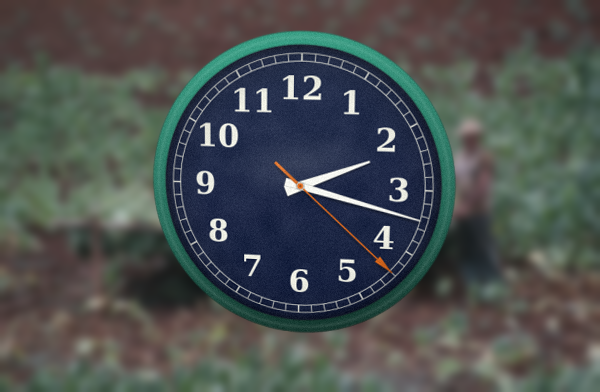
**2:17:22**
